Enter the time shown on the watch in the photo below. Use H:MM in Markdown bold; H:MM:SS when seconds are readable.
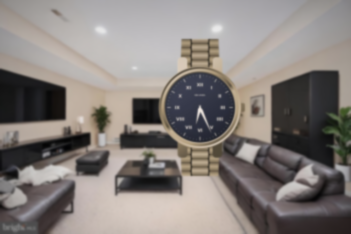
**6:26**
